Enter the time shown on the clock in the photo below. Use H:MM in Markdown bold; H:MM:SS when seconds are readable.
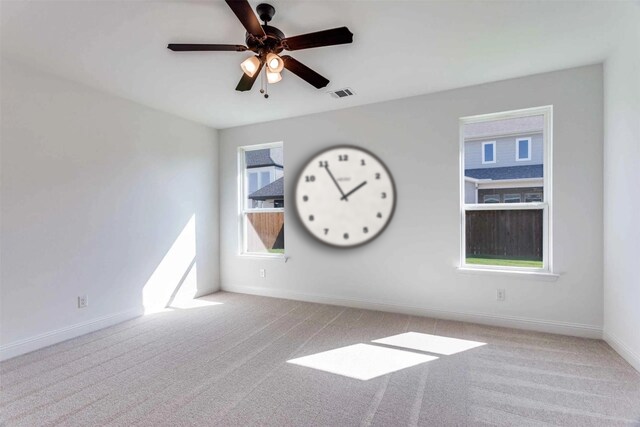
**1:55**
